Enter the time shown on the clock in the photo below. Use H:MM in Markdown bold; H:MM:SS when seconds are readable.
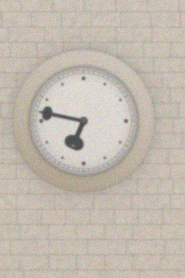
**6:47**
